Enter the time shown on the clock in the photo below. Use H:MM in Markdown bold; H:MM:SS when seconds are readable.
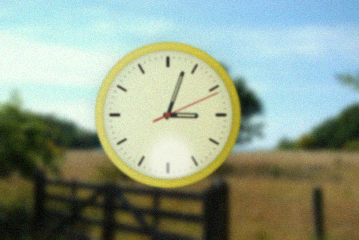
**3:03:11**
